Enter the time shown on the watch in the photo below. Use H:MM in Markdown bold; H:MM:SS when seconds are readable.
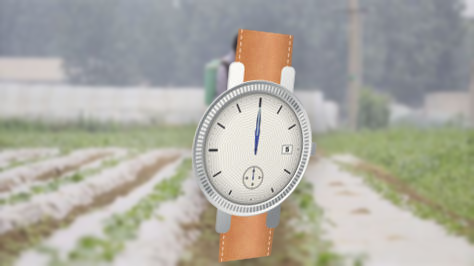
**12:00**
